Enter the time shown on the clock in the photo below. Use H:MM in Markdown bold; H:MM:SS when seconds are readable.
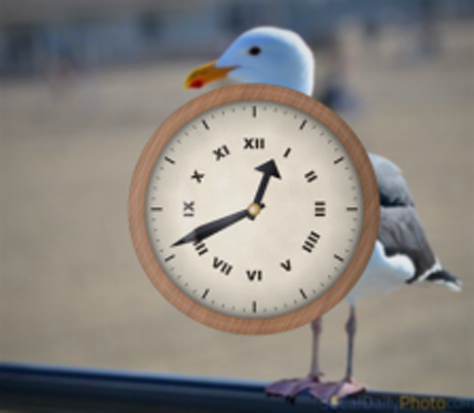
**12:41**
